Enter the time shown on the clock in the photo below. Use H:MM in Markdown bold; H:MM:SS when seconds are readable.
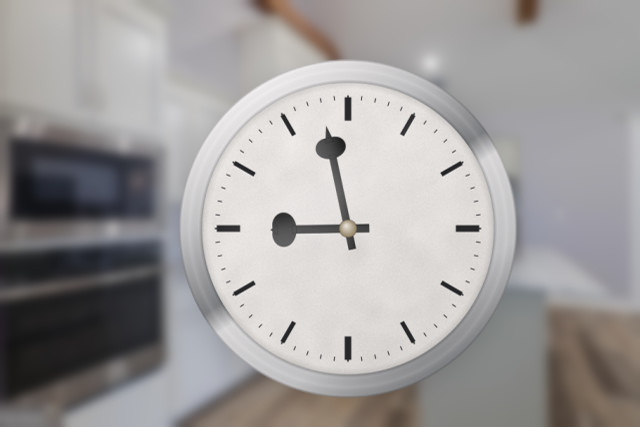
**8:58**
